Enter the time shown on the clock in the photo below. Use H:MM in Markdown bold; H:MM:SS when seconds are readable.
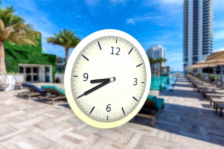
**8:40**
